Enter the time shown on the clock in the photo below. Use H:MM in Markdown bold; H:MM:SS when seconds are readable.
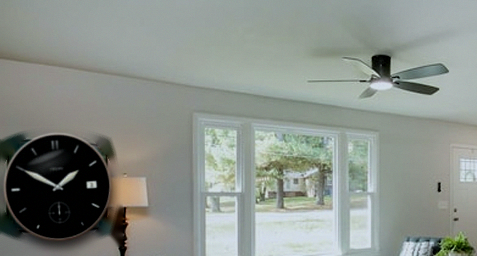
**1:50**
